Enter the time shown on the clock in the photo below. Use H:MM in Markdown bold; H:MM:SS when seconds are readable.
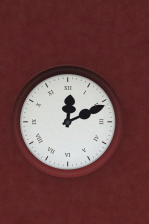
**12:11**
